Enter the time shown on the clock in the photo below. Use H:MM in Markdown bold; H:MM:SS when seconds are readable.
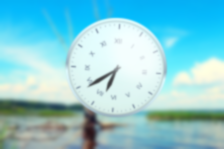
**6:39**
